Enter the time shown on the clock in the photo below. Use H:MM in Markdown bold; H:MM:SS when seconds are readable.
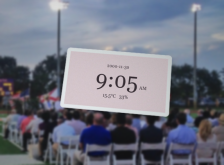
**9:05**
